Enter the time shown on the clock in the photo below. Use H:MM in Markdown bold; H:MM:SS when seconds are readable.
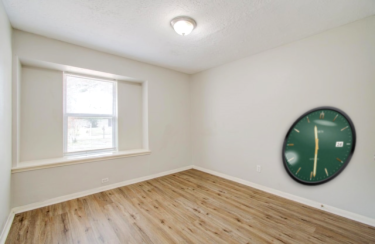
**11:29**
